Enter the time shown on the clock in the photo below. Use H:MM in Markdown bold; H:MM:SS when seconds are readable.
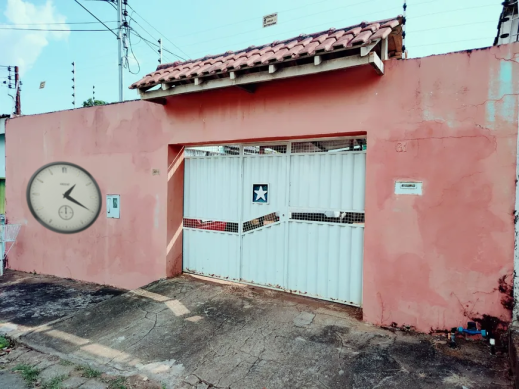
**1:20**
